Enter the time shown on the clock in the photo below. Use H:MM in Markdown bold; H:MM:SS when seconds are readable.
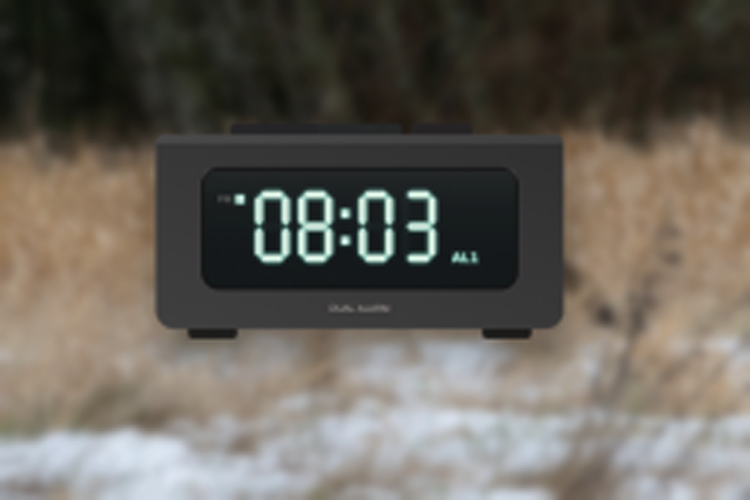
**8:03**
